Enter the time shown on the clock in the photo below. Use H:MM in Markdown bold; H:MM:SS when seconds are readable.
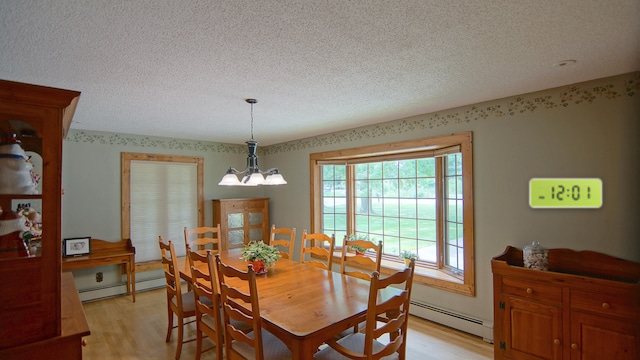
**12:01**
